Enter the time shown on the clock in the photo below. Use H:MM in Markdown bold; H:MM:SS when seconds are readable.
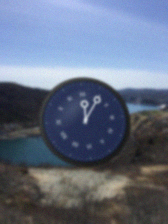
**12:06**
